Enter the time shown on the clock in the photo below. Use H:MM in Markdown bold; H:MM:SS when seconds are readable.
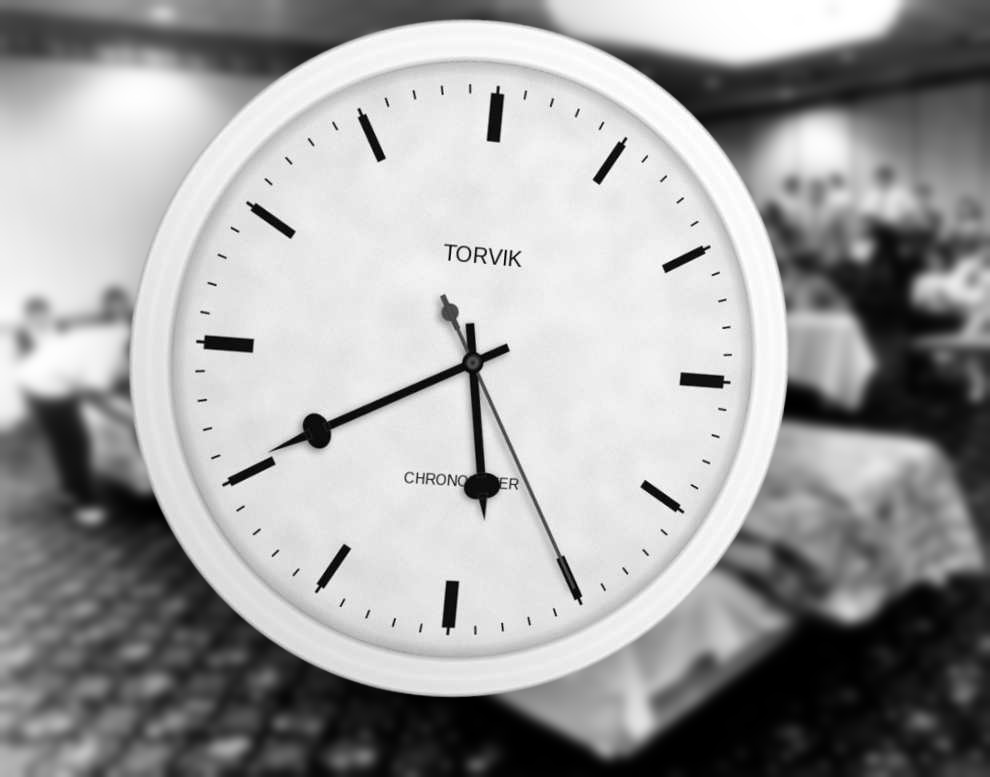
**5:40:25**
